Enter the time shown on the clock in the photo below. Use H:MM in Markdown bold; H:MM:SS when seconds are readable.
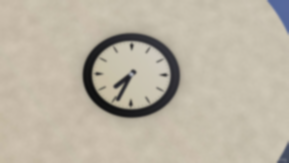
**7:34**
